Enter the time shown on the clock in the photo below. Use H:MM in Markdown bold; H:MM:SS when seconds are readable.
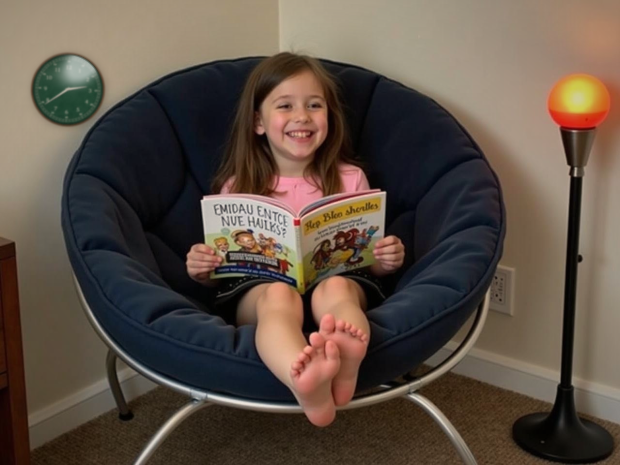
**2:39**
